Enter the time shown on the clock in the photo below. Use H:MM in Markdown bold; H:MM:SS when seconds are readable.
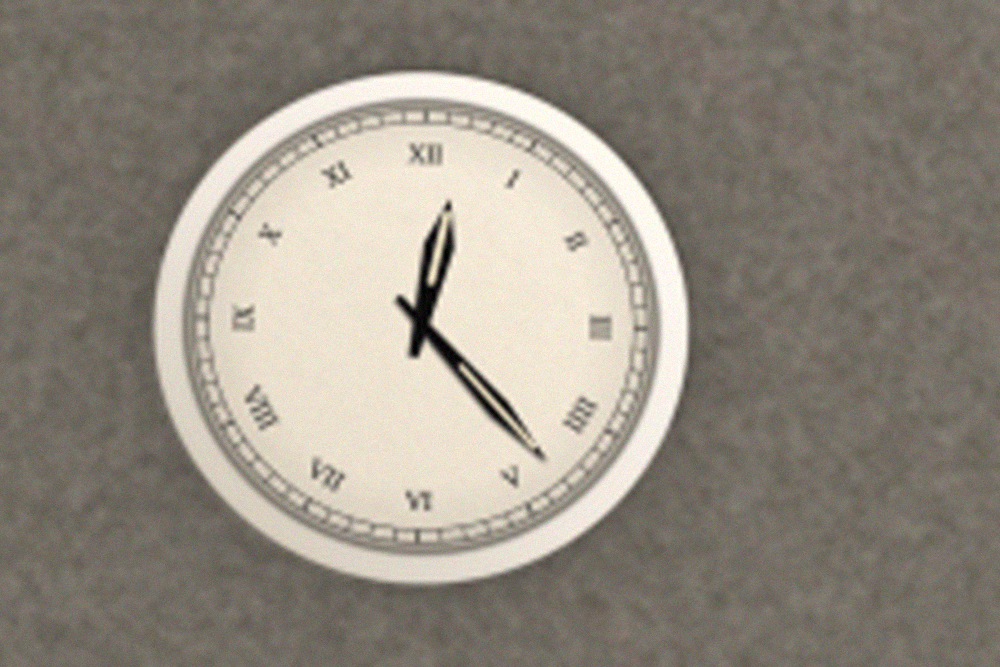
**12:23**
